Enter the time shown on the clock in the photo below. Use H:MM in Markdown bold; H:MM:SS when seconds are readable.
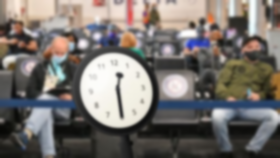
**12:30**
